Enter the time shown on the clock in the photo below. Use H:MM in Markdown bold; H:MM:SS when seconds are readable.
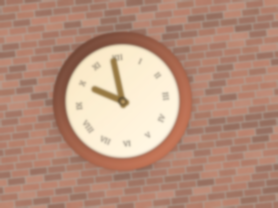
**9:59**
